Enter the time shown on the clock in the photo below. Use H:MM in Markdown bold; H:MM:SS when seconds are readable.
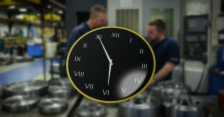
**5:55**
